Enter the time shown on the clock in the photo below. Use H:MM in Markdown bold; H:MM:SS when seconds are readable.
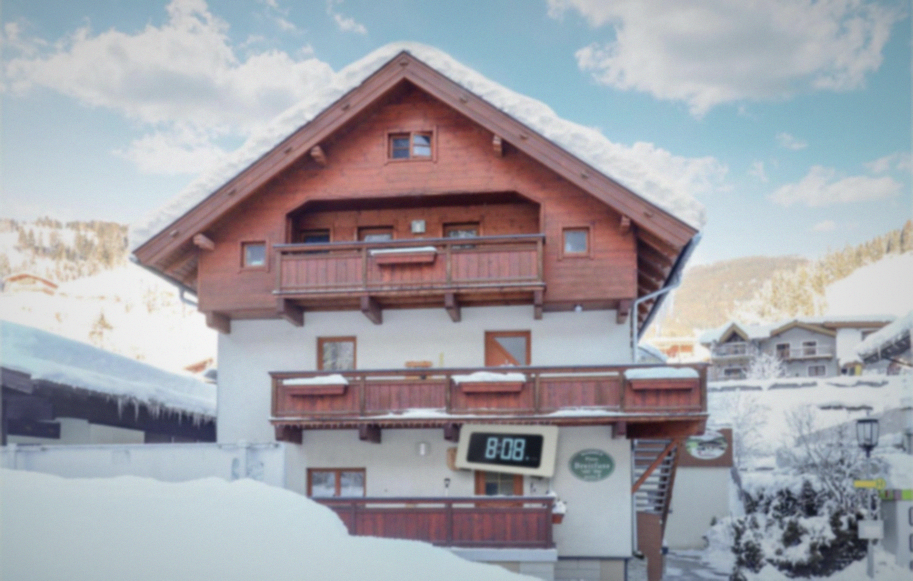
**8:08**
